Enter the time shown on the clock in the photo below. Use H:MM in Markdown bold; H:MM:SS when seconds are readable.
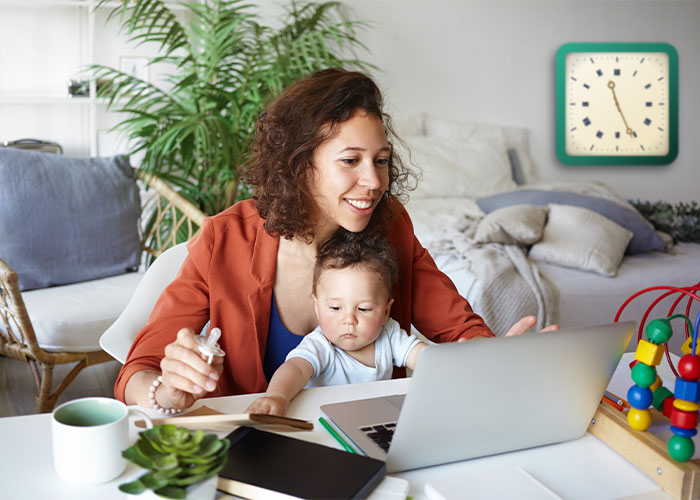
**11:26**
